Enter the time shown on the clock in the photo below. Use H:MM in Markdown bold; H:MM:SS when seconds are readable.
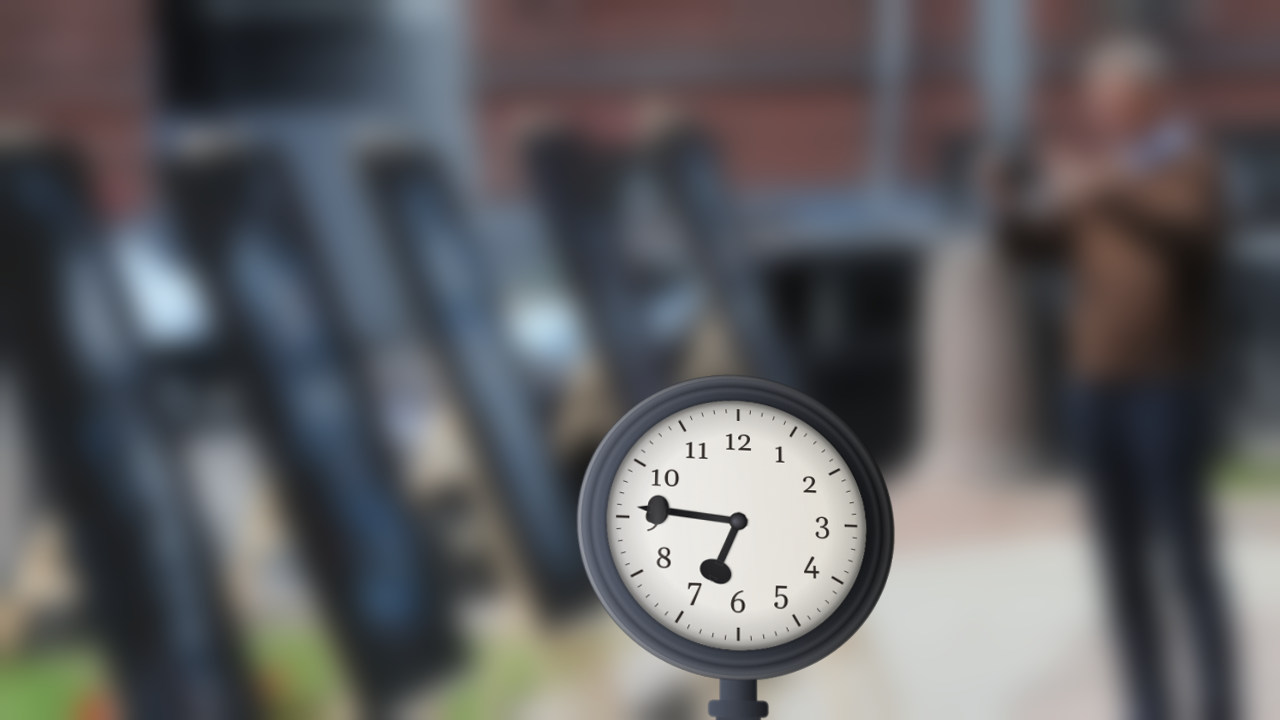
**6:46**
